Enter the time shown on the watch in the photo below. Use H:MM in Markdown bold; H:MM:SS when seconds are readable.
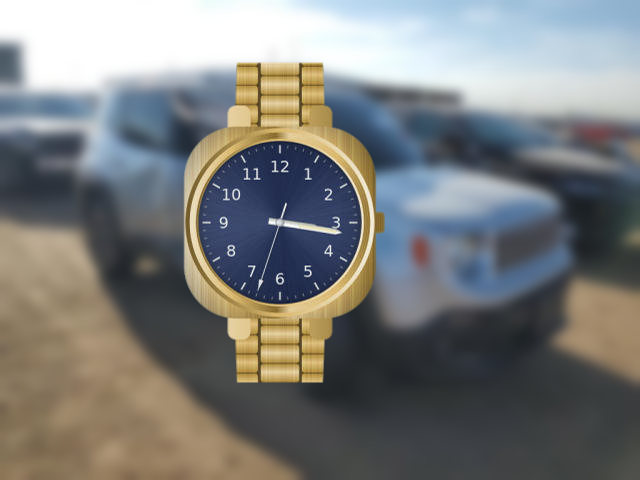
**3:16:33**
